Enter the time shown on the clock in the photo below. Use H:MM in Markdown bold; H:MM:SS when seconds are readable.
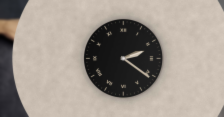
**2:21**
